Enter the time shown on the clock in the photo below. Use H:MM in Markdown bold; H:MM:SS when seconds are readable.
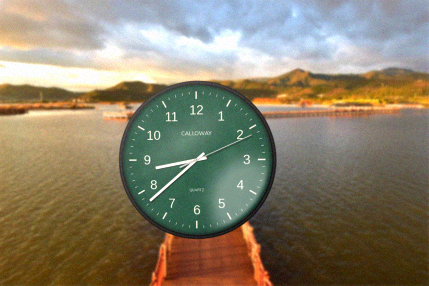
**8:38:11**
